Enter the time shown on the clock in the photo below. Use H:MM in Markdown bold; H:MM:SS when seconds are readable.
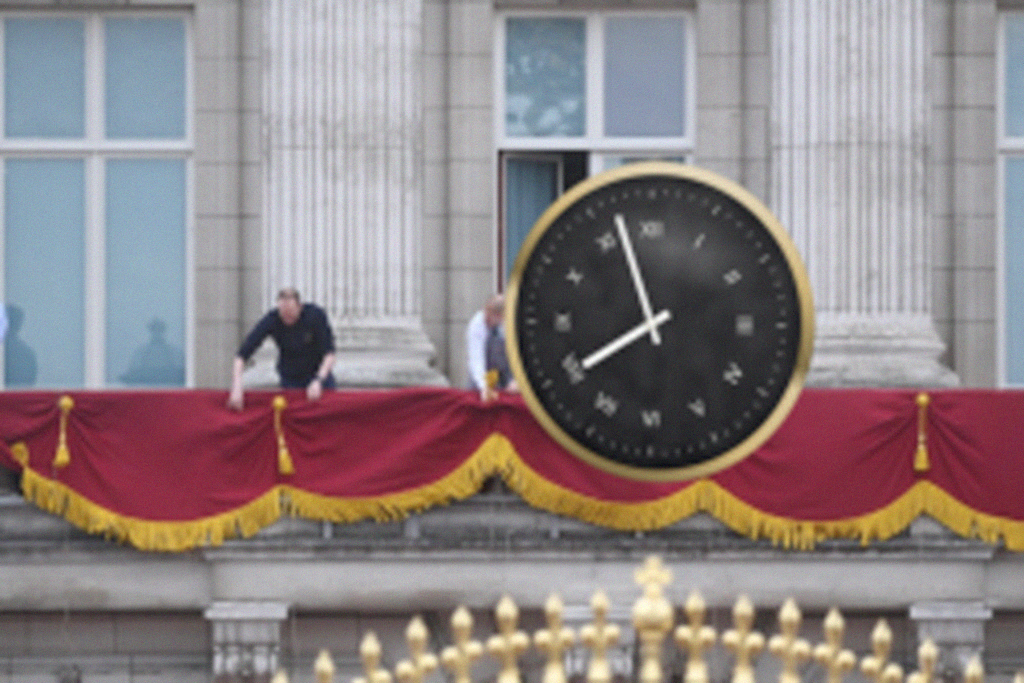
**7:57**
